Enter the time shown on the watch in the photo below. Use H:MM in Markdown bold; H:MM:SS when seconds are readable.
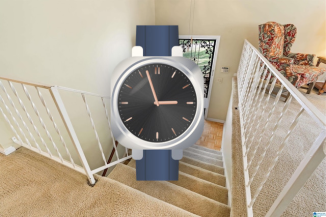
**2:57**
